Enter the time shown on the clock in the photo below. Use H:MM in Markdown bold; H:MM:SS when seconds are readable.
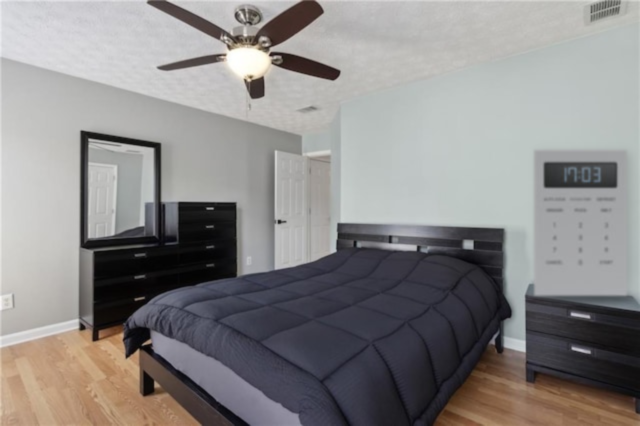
**17:03**
